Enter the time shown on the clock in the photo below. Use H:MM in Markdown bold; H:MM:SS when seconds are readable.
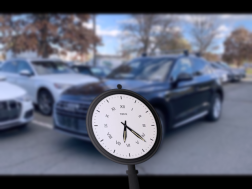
**6:22**
